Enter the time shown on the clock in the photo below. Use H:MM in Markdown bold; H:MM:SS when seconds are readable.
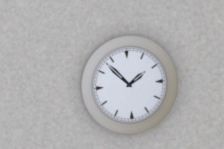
**1:53**
